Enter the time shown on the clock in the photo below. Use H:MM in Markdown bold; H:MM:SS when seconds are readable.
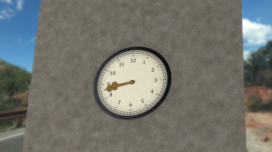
**8:43**
